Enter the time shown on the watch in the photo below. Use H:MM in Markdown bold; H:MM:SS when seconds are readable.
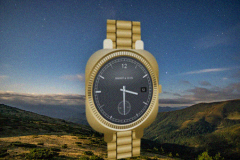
**3:30**
